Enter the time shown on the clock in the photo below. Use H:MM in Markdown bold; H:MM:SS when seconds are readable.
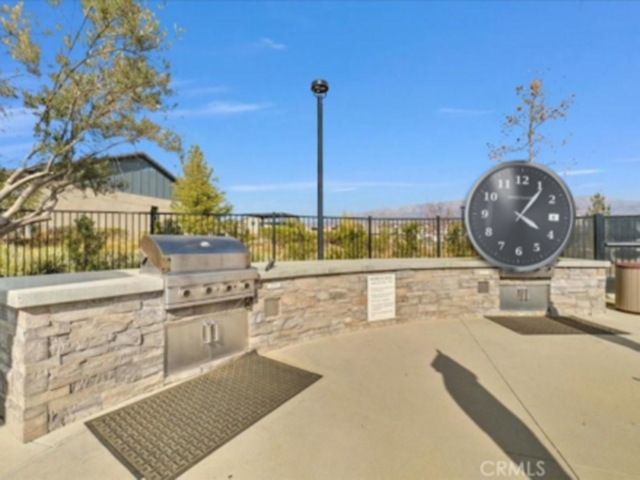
**4:06**
